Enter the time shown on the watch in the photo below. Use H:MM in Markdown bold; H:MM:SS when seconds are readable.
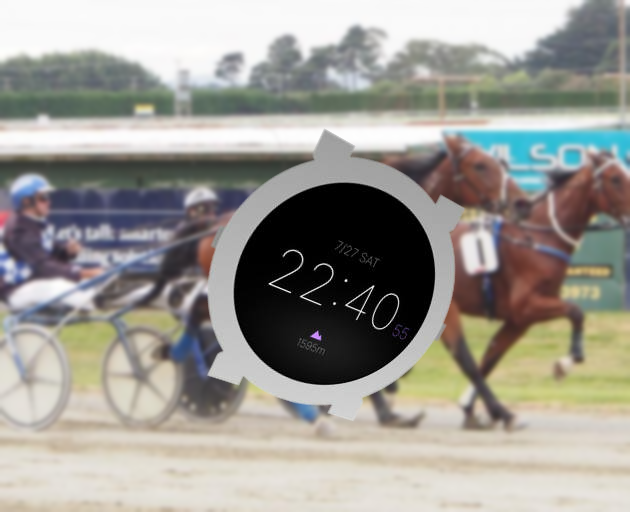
**22:40:55**
